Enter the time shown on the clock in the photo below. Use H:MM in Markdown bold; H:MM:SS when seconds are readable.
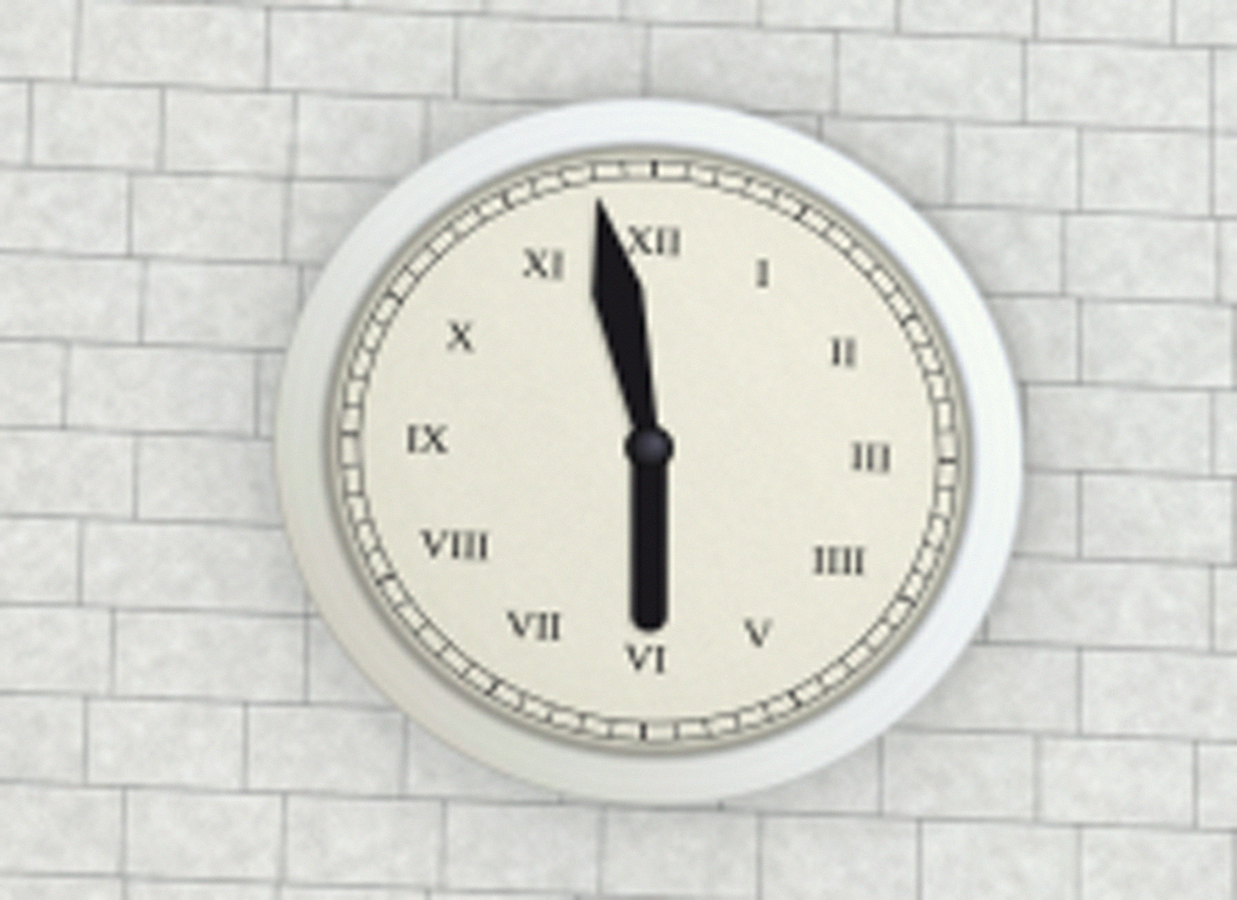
**5:58**
